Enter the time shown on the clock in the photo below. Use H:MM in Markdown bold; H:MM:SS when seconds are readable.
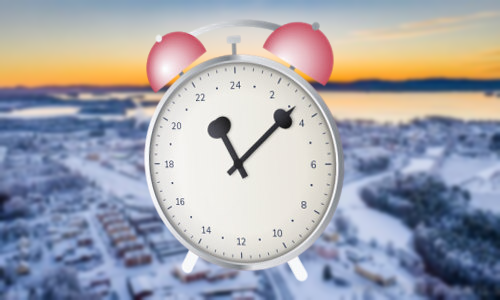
**22:08**
